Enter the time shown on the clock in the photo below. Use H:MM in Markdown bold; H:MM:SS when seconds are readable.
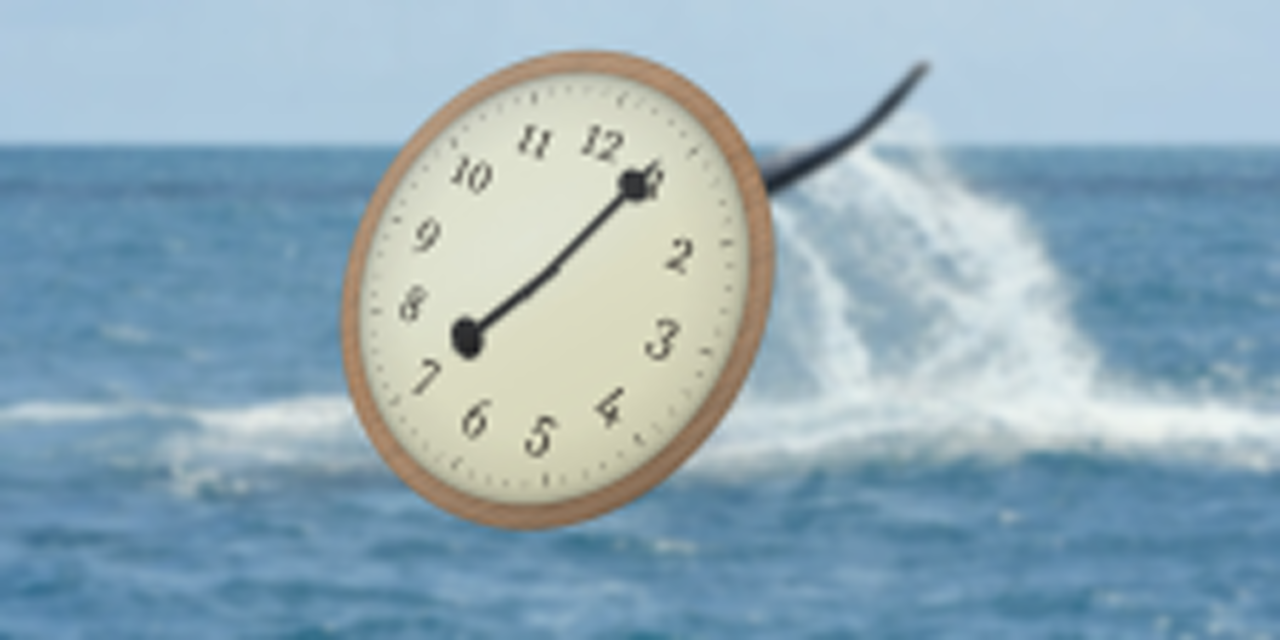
**7:04**
